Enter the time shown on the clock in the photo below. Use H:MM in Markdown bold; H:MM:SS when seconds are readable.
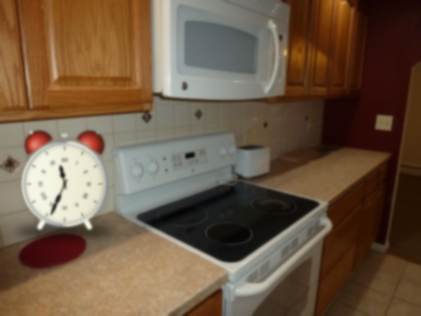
**11:34**
